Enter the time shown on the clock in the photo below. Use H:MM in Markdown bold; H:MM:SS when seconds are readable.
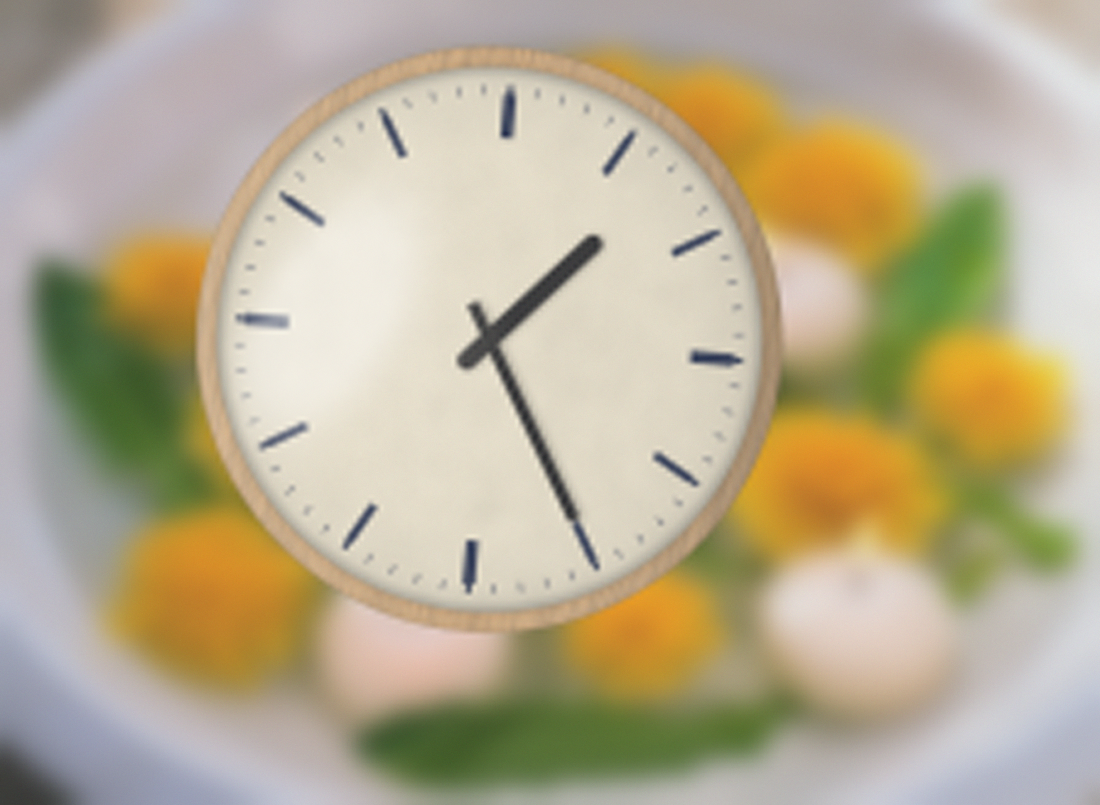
**1:25**
